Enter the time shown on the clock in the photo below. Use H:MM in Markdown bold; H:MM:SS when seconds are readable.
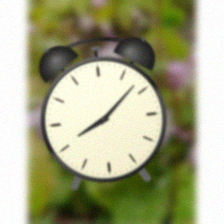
**8:08**
